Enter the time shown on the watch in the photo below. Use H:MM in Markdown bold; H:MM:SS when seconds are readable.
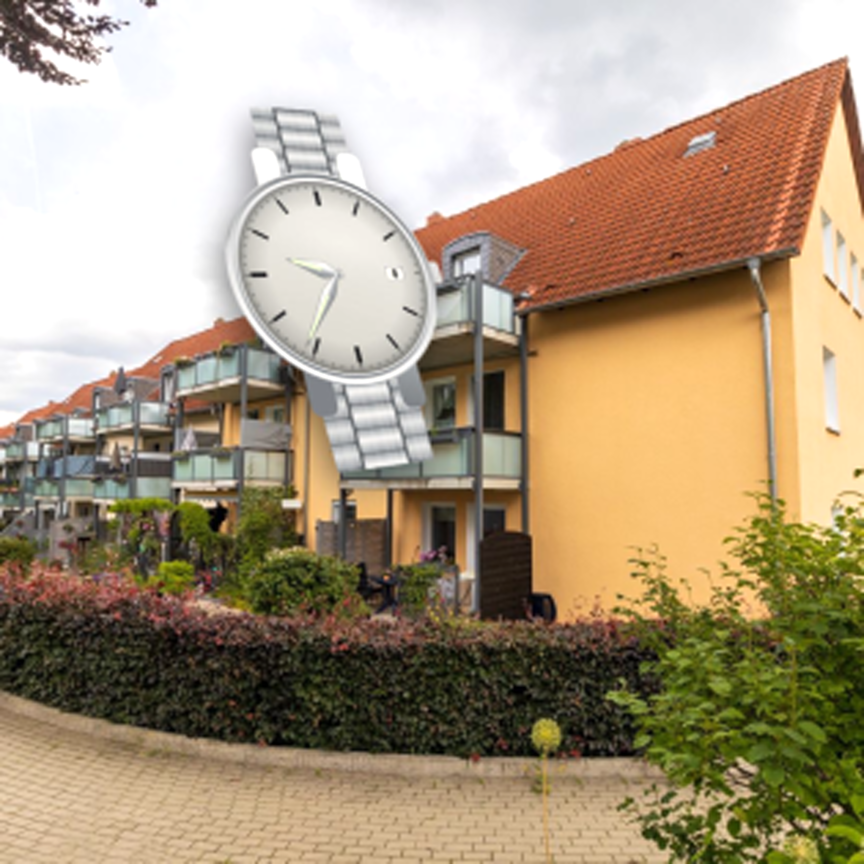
**9:36**
